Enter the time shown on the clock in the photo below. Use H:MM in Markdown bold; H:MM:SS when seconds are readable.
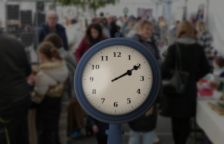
**2:10**
